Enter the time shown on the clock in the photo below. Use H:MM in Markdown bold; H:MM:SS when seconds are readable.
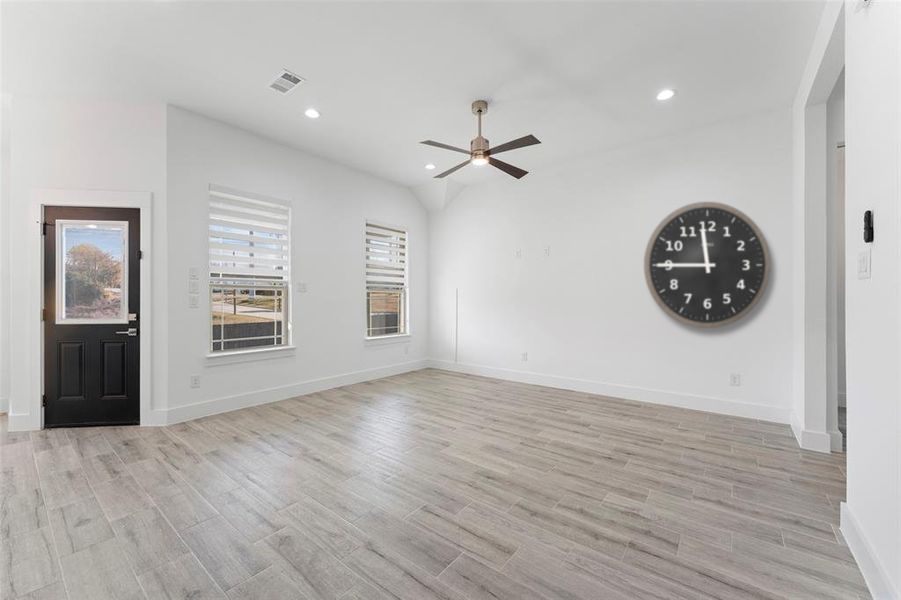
**11:45**
